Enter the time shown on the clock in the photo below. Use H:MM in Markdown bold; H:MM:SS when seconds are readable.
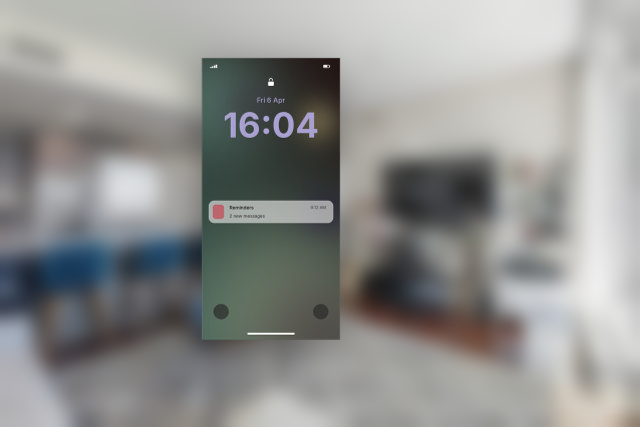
**16:04**
